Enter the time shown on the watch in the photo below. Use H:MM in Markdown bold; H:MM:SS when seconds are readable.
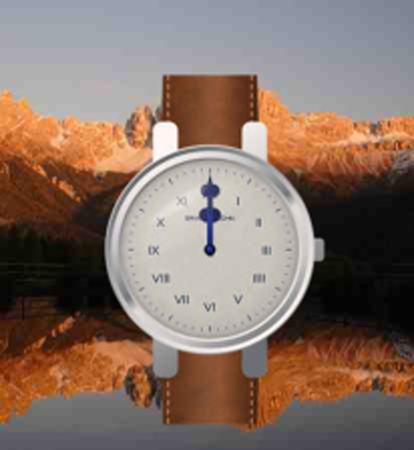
**12:00**
